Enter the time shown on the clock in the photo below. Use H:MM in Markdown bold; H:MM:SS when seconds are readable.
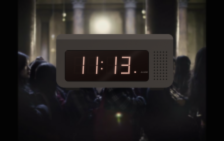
**11:13**
